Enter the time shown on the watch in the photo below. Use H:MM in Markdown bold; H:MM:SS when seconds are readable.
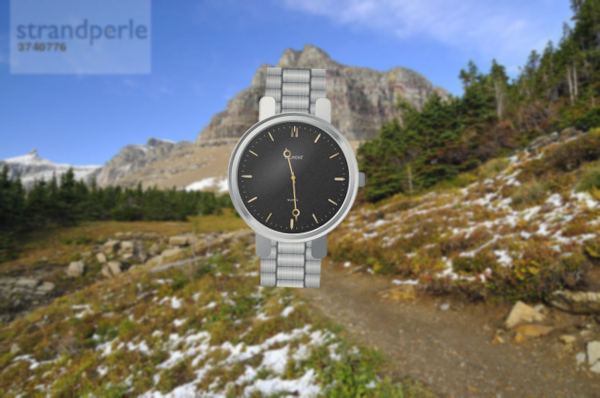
**11:29**
